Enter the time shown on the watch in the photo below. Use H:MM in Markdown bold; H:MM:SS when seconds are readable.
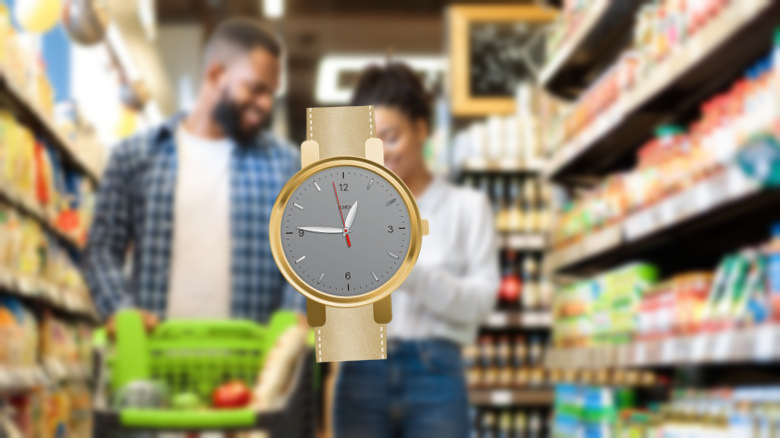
**12:45:58**
